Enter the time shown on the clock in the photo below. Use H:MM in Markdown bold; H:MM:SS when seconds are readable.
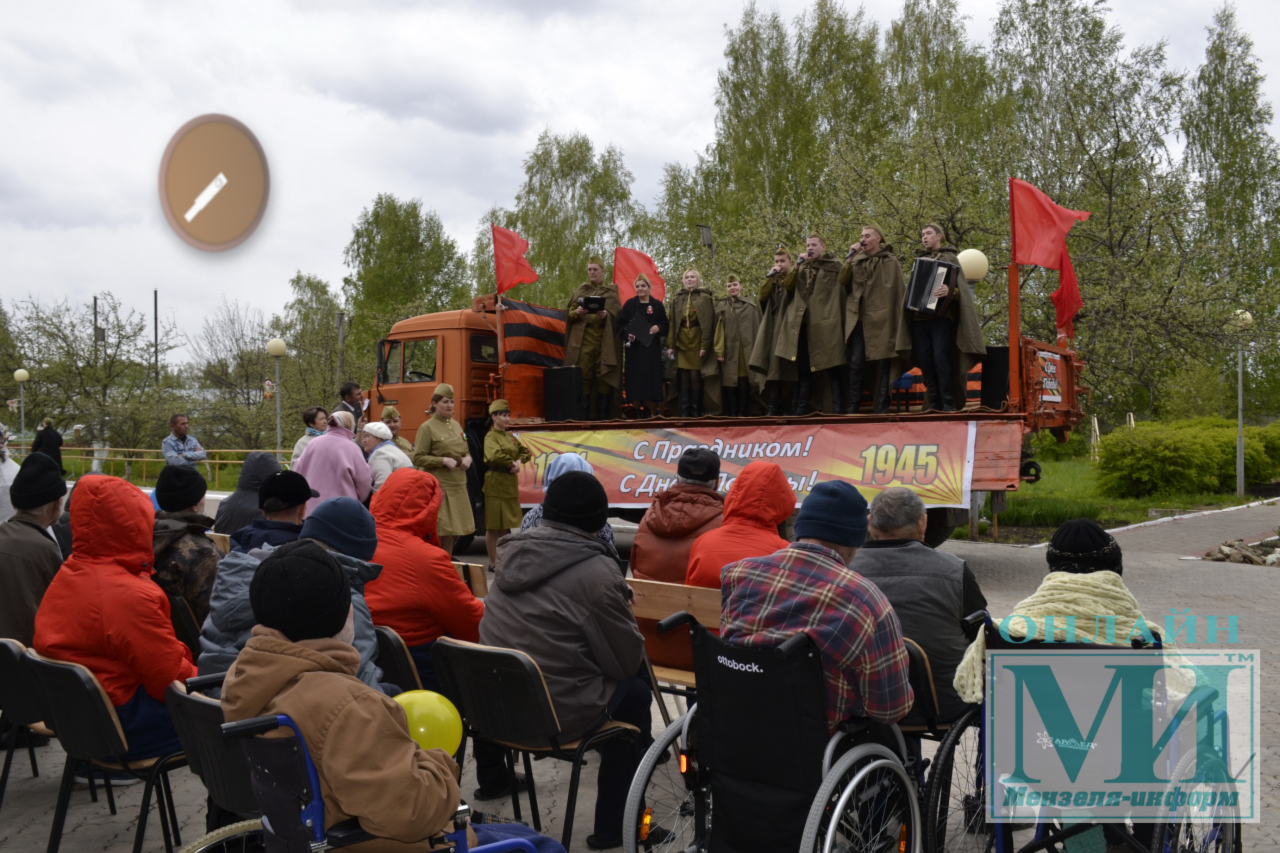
**7:38**
